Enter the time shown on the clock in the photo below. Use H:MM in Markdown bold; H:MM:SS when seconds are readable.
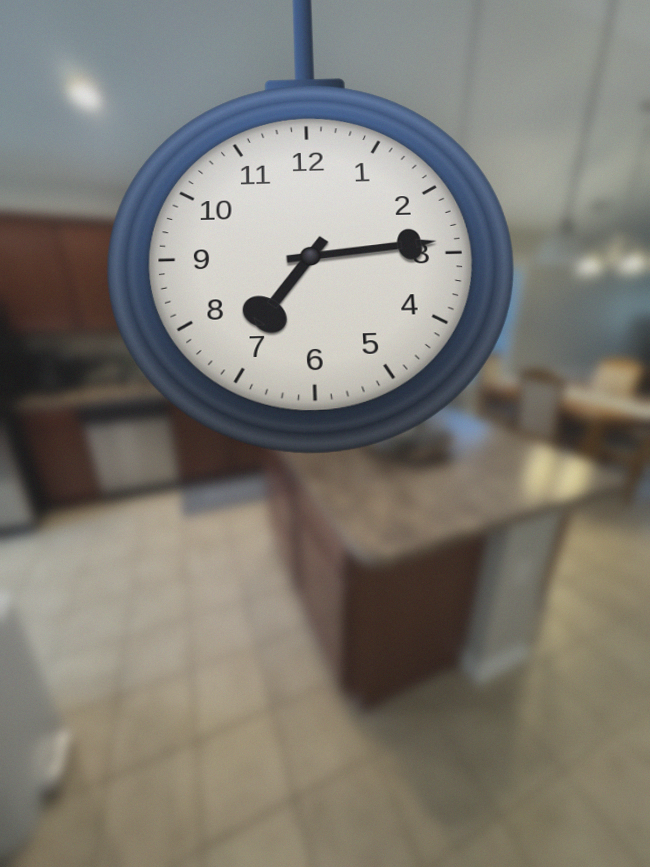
**7:14**
